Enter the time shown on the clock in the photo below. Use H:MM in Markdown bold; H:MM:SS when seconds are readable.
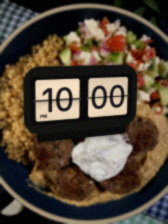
**10:00**
